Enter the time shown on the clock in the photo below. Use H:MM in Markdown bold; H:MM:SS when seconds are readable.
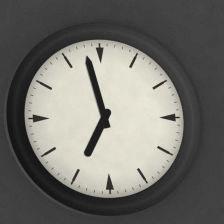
**6:58**
